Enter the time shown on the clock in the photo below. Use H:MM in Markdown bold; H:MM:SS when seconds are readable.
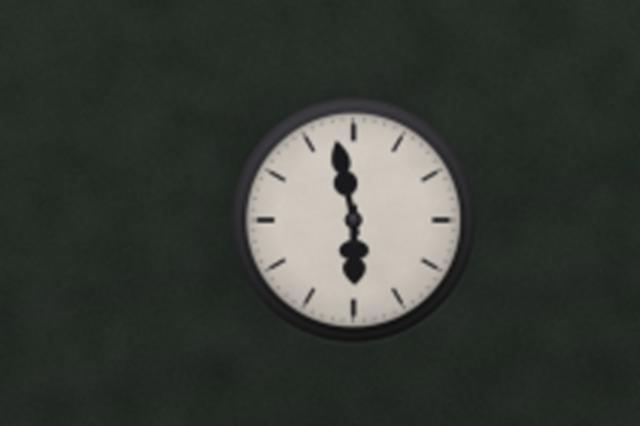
**5:58**
